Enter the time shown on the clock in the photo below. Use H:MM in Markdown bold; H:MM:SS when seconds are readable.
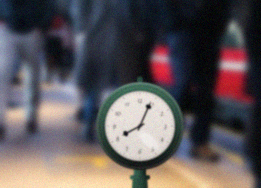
**8:04**
